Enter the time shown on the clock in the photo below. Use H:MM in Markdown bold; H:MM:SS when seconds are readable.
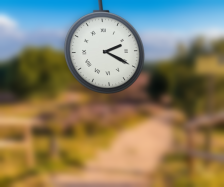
**2:20**
